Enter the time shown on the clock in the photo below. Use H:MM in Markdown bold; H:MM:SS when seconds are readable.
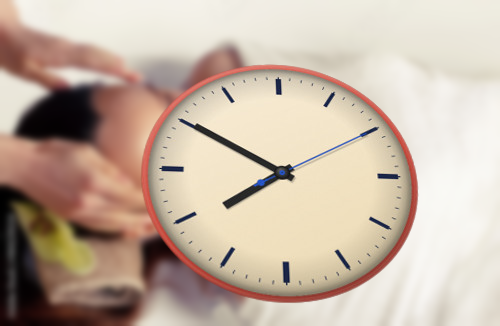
**7:50:10**
